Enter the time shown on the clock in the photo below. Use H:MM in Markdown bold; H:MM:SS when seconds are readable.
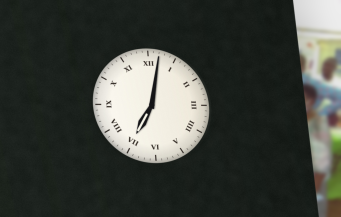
**7:02**
